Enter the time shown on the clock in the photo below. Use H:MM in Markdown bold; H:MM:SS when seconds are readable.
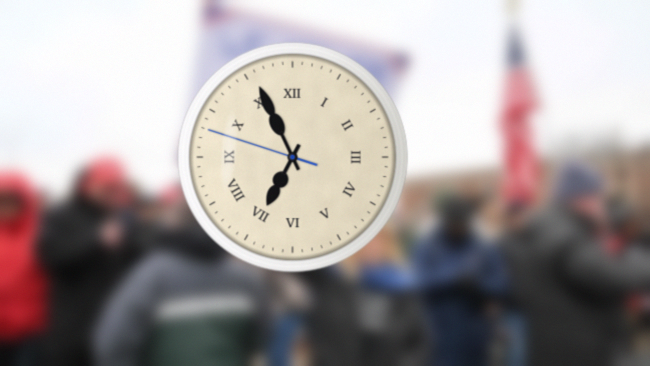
**6:55:48**
